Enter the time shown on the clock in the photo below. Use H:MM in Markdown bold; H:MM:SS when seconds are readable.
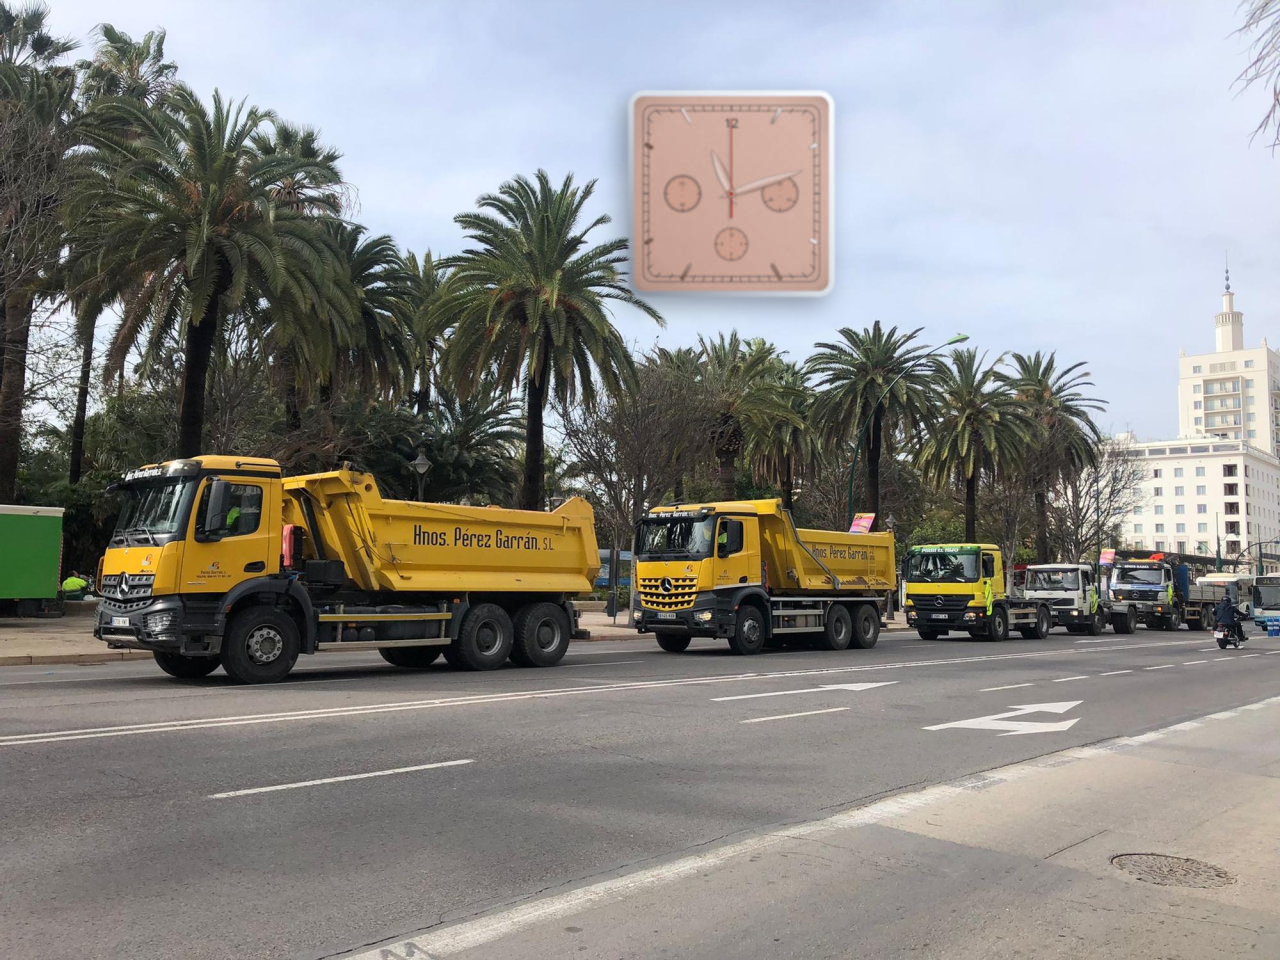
**11:12**
